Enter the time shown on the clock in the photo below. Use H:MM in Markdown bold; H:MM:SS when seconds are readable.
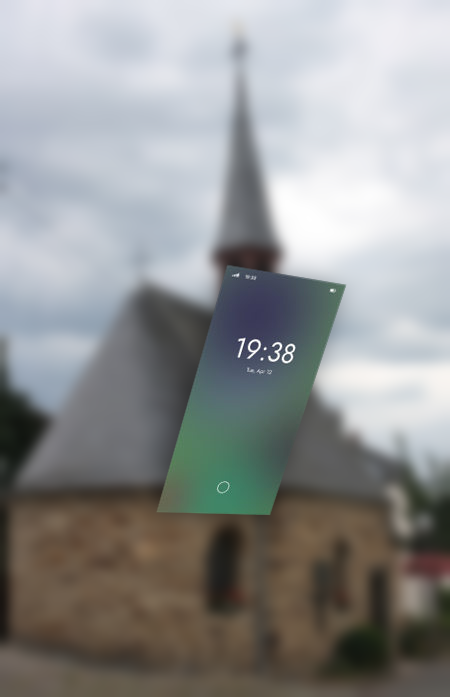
**19:38**
